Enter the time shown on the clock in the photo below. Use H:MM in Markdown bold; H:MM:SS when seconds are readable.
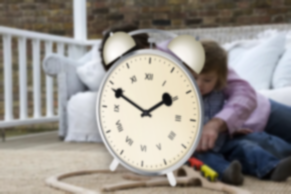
**1:49**
